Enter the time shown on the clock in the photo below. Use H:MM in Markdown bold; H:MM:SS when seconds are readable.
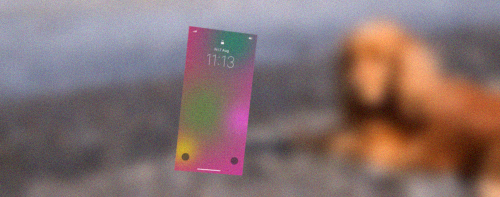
**11:13**
